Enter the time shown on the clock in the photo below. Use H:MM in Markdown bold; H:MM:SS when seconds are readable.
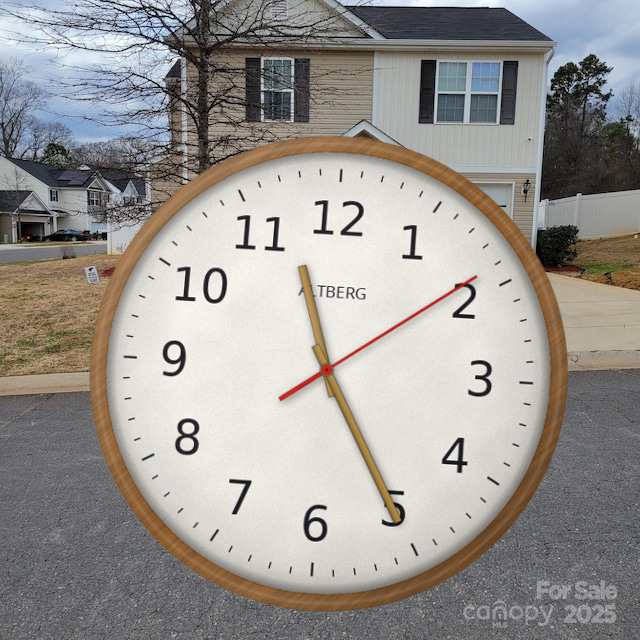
**11:25:09**
